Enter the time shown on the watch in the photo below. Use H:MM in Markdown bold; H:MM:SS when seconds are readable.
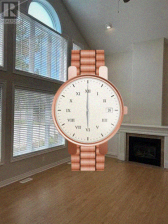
**6:00**
